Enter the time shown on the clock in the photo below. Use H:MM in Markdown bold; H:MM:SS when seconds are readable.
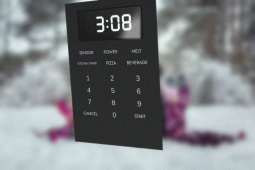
**3:08**
